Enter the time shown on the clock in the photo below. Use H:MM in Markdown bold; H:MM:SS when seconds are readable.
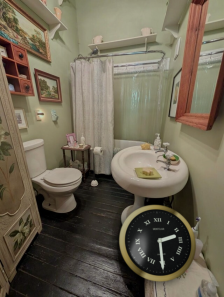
**2:30**
